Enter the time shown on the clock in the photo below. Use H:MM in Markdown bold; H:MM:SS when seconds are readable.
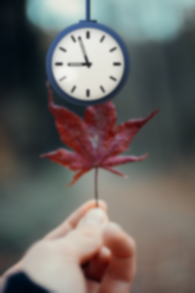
**8:57**
